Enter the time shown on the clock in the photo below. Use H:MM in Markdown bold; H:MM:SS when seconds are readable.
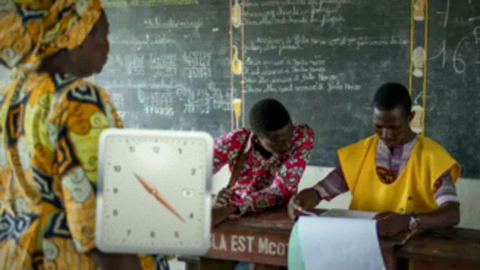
**10:22**
